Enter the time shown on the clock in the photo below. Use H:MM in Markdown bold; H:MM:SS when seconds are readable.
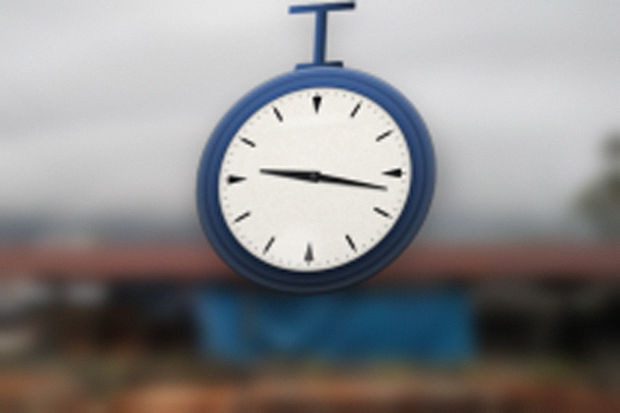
**9:17**
